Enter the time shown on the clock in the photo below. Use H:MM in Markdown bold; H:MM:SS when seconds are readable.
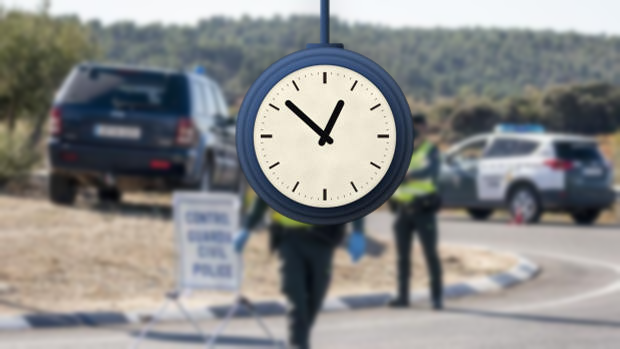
**12:52**
